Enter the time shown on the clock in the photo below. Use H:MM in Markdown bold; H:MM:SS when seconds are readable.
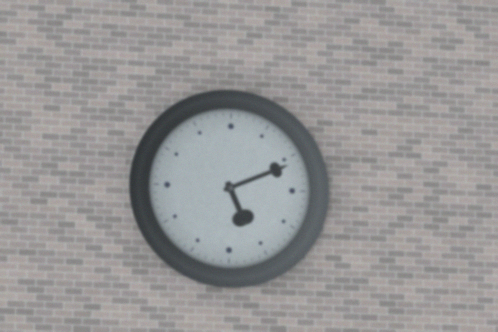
**5:11**
